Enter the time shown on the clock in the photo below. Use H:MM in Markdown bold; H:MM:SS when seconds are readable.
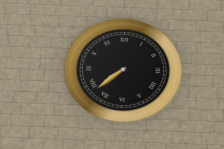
**7:38**
